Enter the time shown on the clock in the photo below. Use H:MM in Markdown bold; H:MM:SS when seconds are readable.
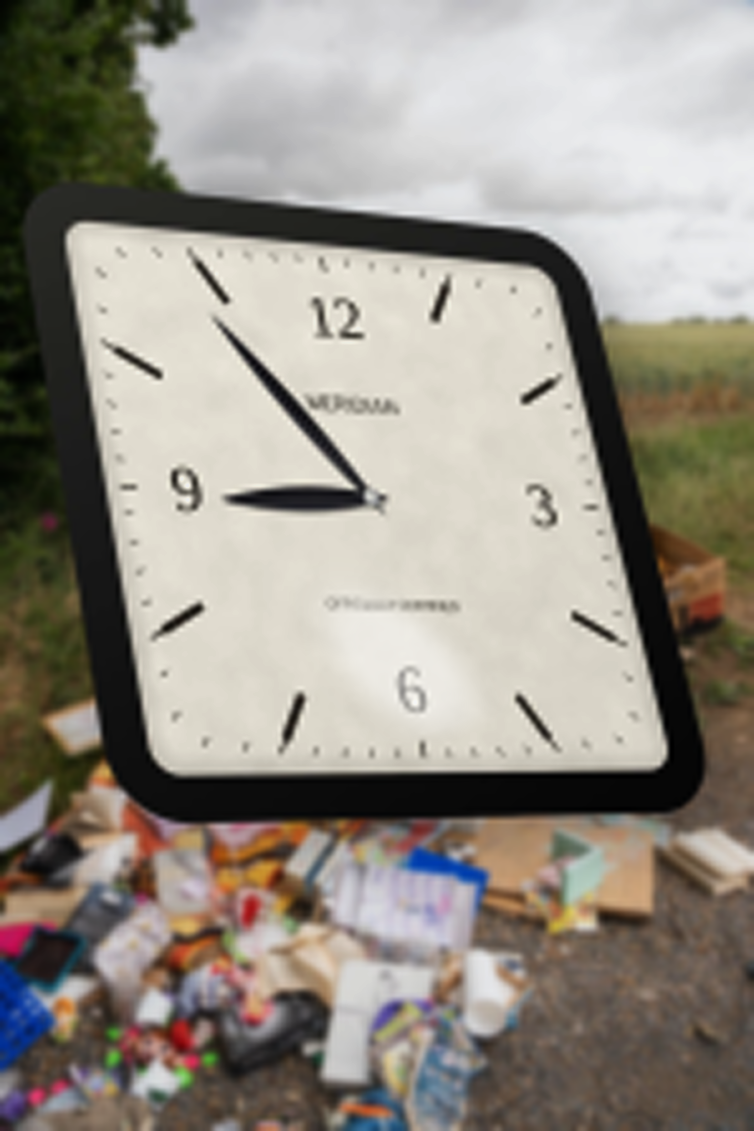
**8:54**
